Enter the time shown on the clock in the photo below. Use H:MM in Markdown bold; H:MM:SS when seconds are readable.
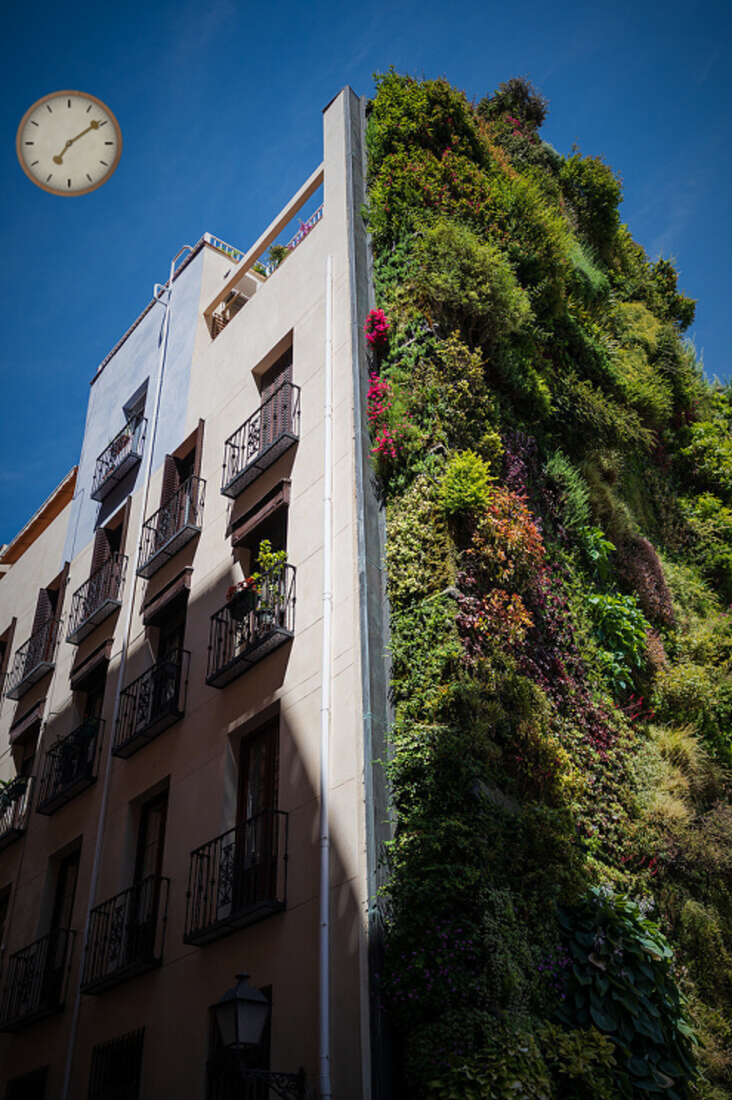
**7:09**
